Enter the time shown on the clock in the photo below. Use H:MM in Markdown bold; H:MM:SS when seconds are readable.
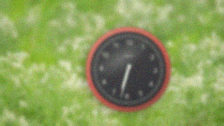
**6:32**
